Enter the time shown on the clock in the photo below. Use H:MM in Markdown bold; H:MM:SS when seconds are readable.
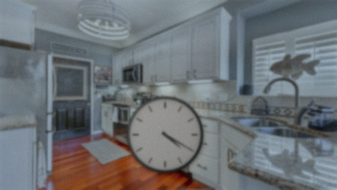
**4:20**
